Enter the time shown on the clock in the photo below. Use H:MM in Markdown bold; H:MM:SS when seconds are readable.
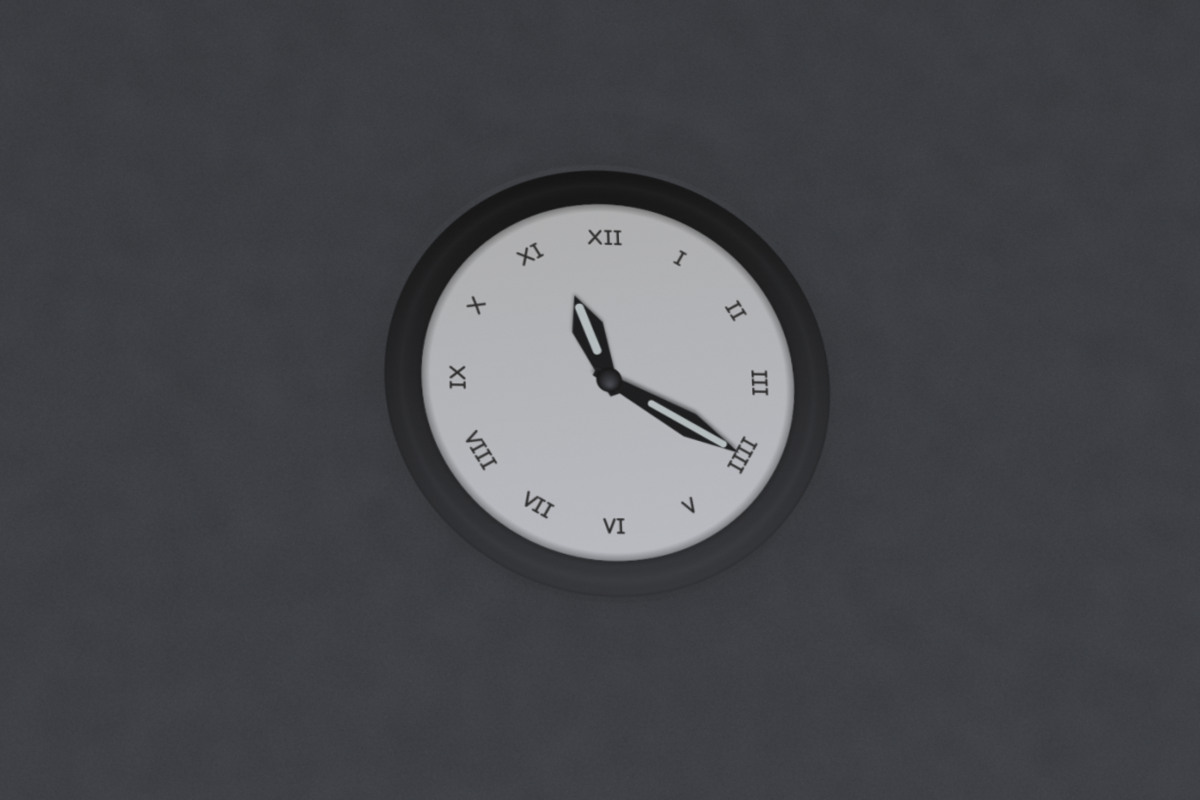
**11:20**
